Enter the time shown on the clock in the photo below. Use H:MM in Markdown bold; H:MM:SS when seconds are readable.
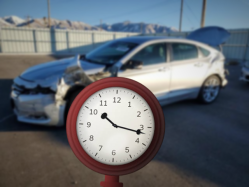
**10:17**
